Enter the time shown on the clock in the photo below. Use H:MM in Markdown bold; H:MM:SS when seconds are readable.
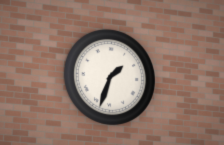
**1:33**
